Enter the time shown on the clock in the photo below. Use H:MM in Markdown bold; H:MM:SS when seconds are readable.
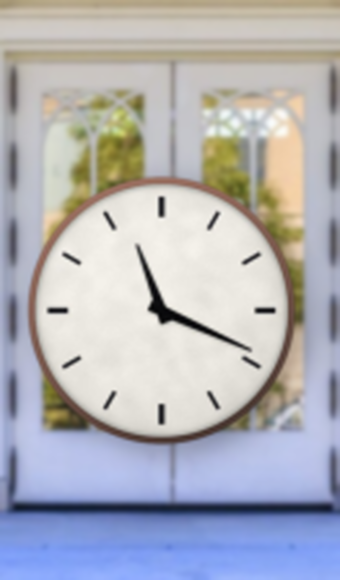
**11:19**
